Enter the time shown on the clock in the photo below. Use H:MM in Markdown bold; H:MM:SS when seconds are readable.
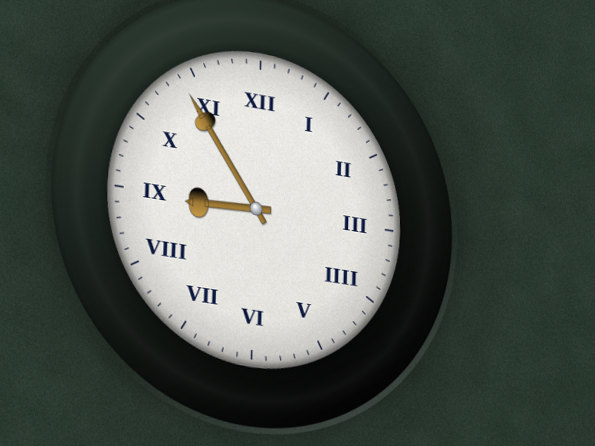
**8:54**
